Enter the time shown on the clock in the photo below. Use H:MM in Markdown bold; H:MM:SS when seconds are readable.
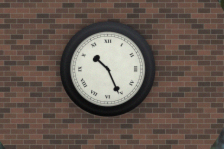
**10:26**
